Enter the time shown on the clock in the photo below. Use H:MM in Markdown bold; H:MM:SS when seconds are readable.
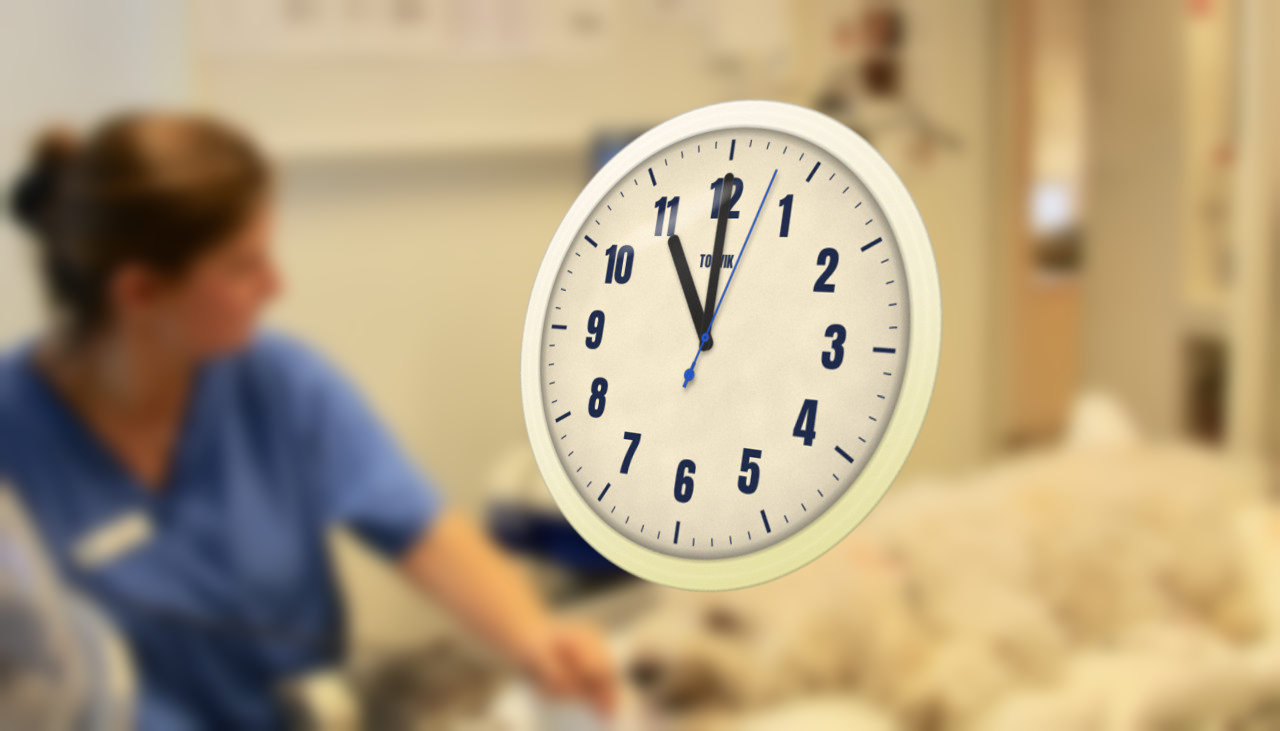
**11:00:03**
